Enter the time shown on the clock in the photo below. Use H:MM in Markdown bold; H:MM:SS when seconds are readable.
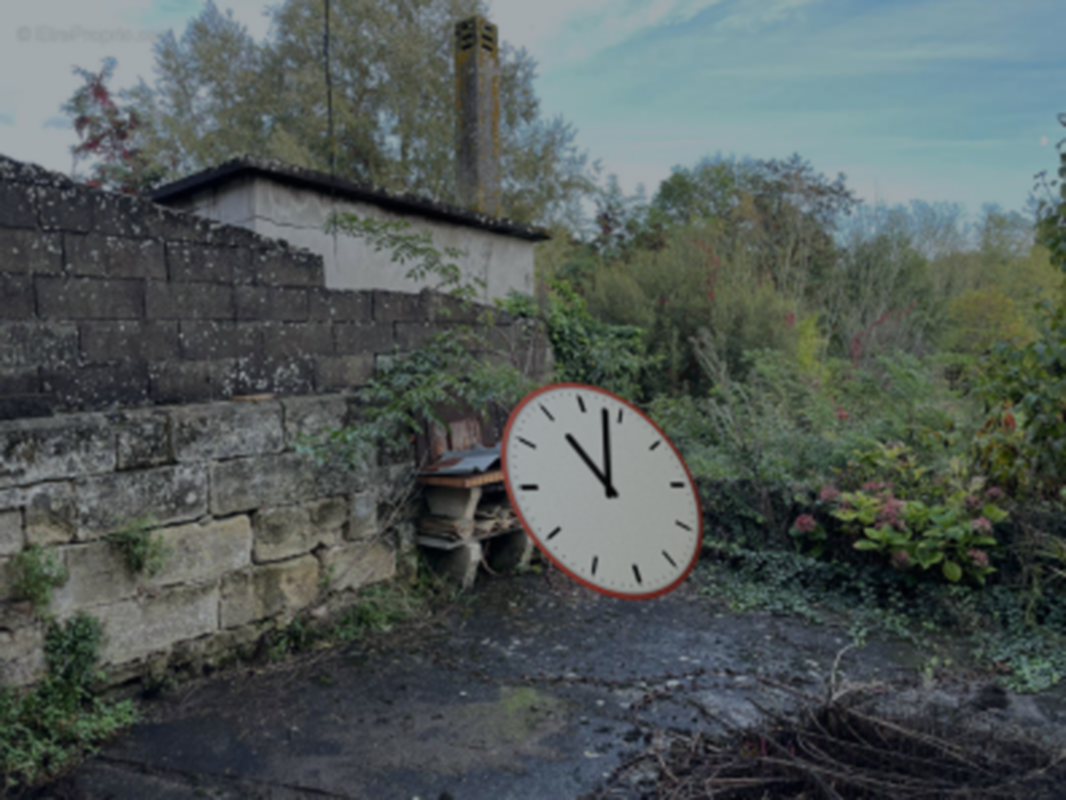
**11:03**
